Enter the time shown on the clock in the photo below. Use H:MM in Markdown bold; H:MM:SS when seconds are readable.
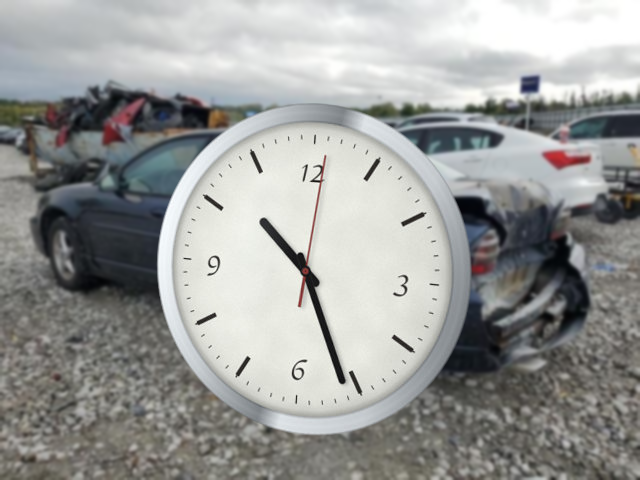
**10:26:01**
